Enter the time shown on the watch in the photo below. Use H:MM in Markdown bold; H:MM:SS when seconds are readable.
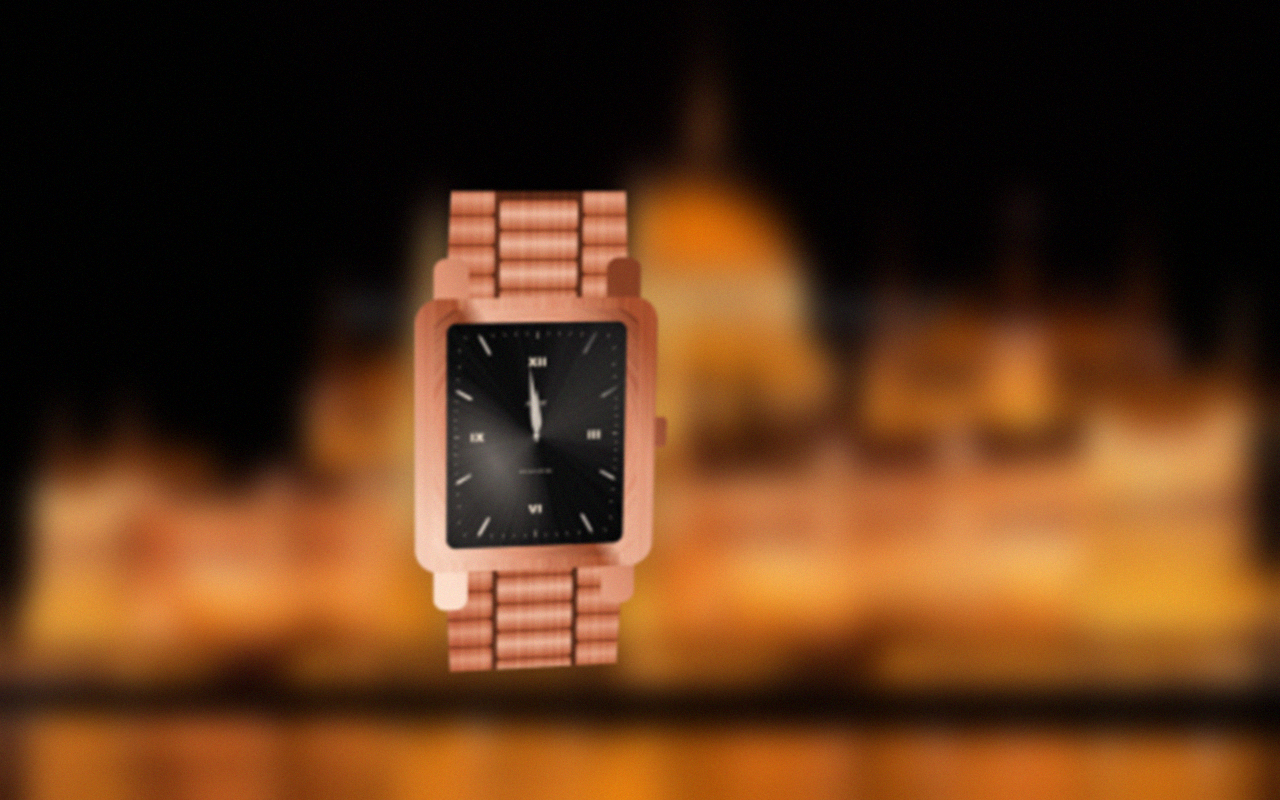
**11:59**
